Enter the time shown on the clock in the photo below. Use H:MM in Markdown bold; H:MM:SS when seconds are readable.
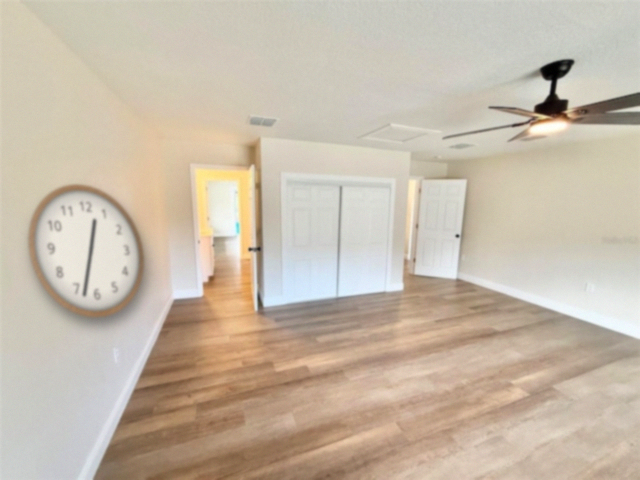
**12:33**
